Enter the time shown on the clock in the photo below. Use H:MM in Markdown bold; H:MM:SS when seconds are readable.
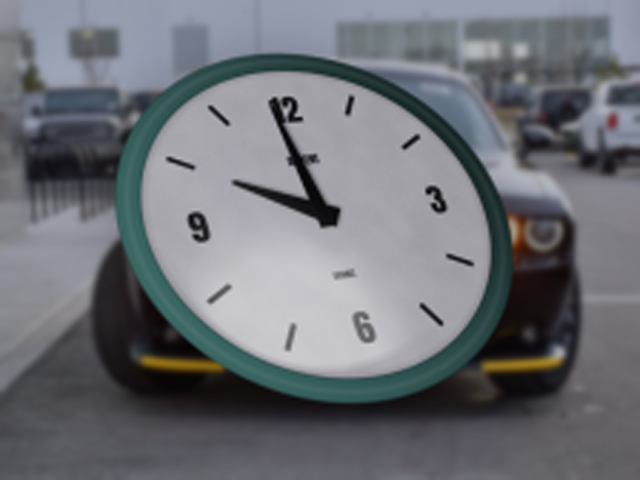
**9:59**
